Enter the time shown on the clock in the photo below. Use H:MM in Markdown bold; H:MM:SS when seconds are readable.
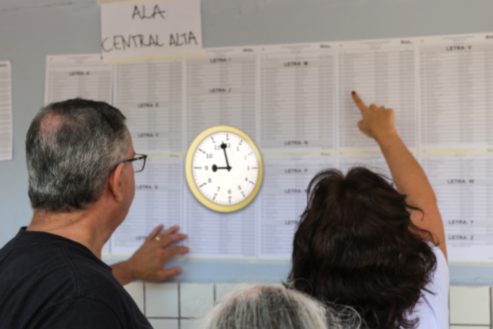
**8:58**
